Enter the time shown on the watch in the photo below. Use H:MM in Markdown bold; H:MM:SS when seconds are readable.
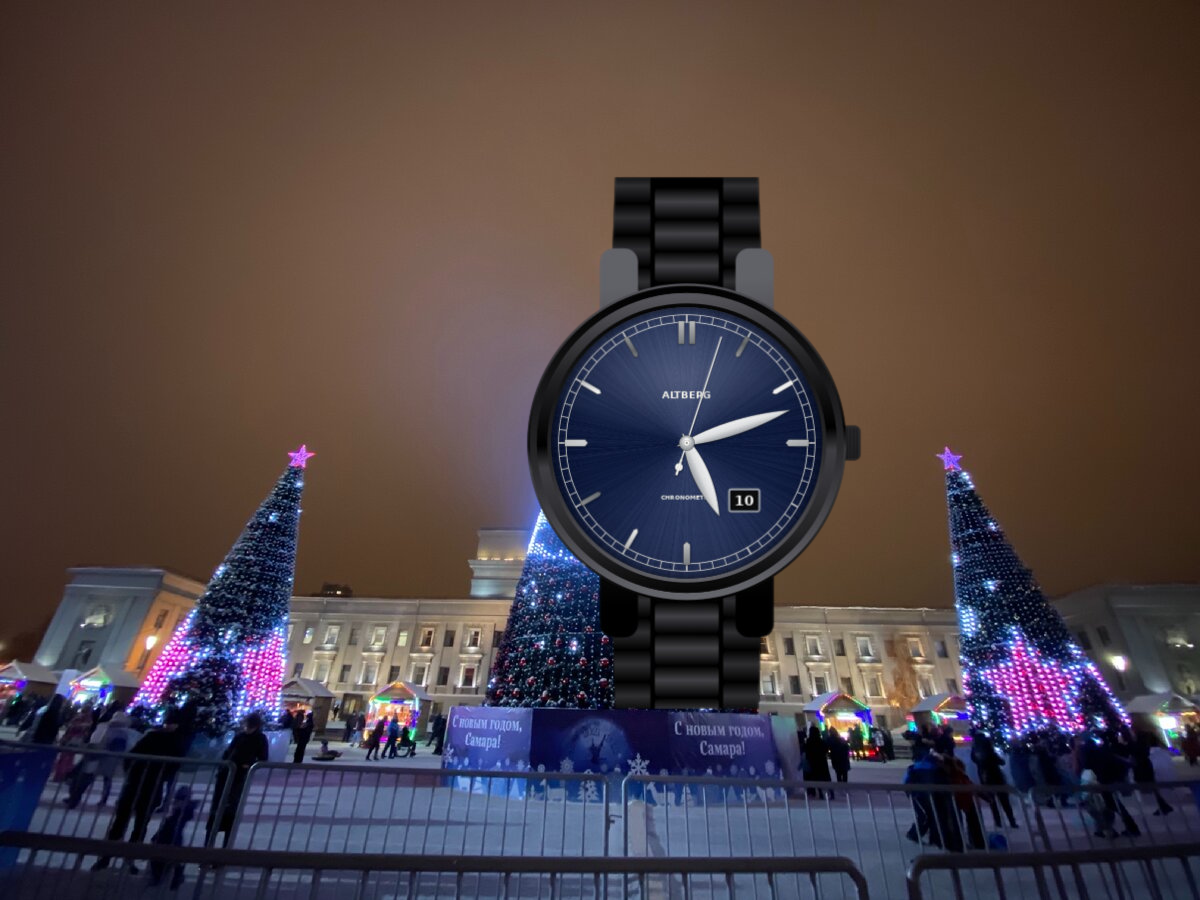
**5:12:03**
